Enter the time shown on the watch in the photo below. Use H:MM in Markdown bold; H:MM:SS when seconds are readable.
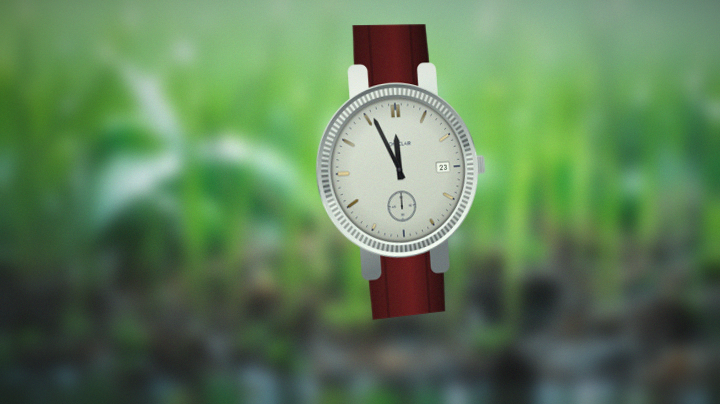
**11:56**
